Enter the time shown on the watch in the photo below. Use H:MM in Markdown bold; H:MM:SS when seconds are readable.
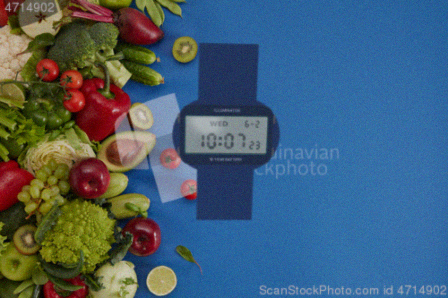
**10:07**
